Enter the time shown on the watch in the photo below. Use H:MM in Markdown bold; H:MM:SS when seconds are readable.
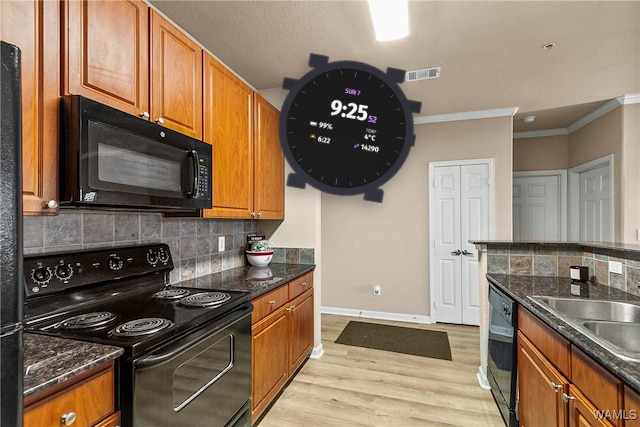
**9:25:52**
